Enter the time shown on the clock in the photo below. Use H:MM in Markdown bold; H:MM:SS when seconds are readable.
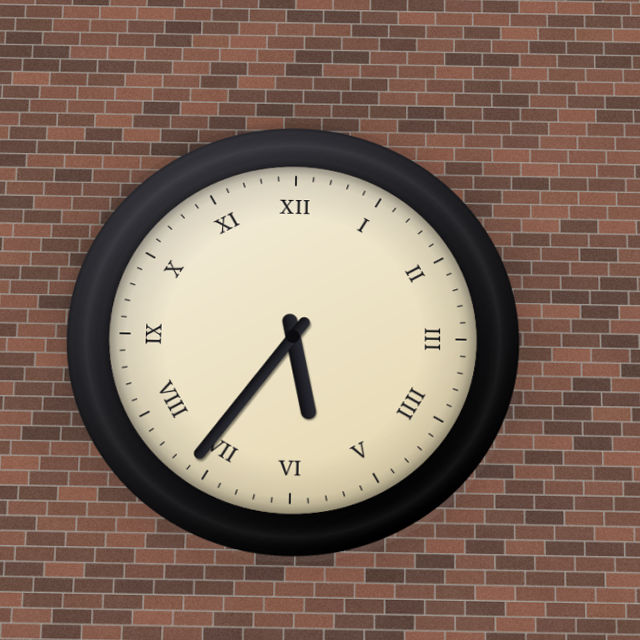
**5:36**
